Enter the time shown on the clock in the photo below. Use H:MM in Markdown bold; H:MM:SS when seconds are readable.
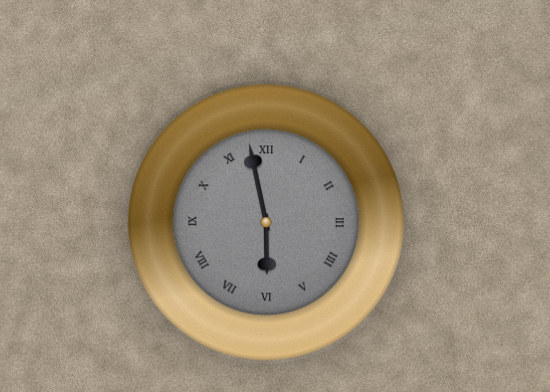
**5:58**
